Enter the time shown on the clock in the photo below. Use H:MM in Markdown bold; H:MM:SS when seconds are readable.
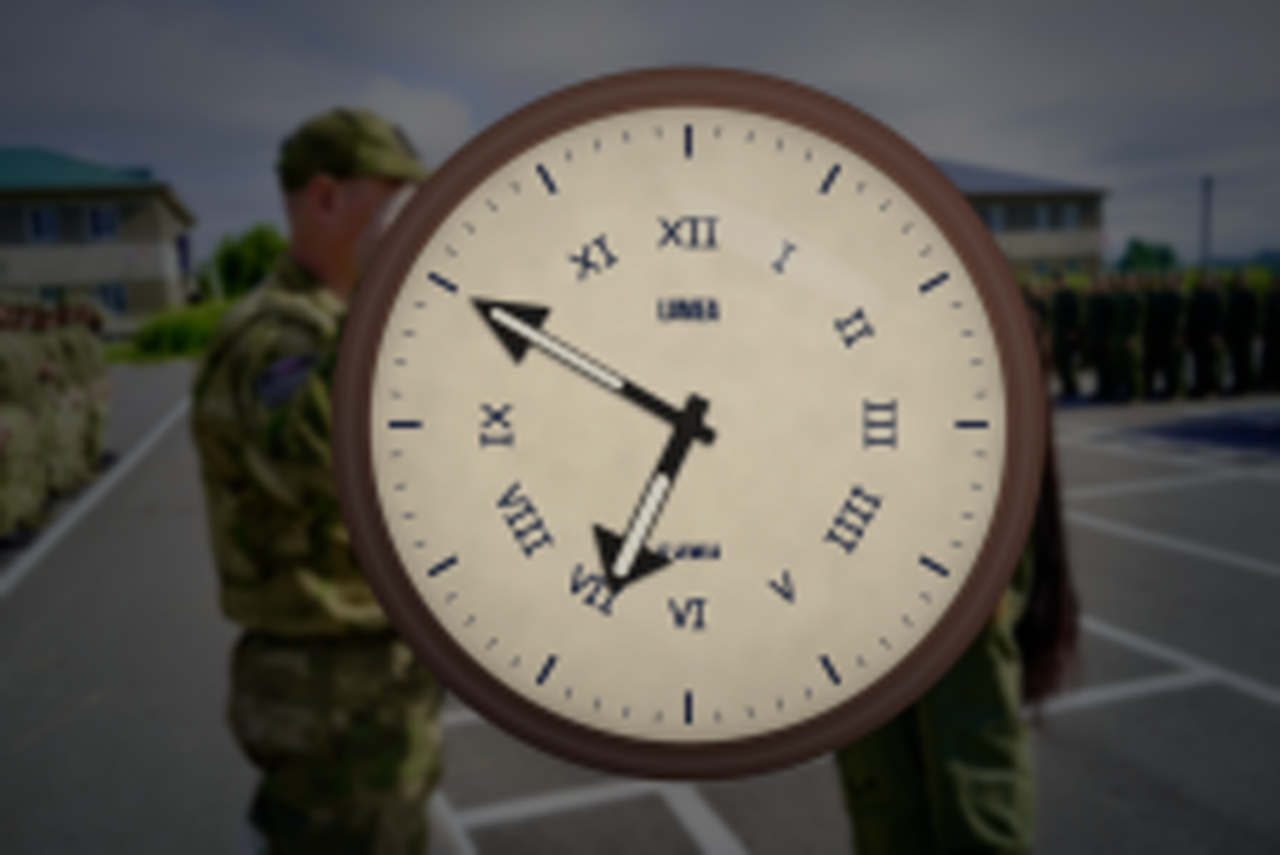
**6:50**
